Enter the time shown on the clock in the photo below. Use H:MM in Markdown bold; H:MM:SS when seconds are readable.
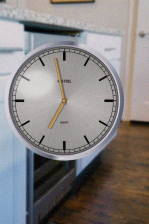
**6:58**
